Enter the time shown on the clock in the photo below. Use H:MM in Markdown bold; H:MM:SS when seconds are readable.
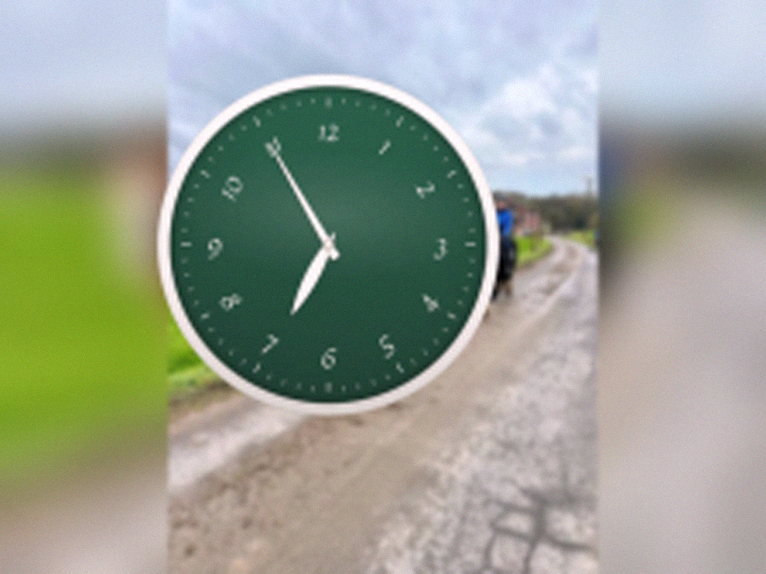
**6:55**
